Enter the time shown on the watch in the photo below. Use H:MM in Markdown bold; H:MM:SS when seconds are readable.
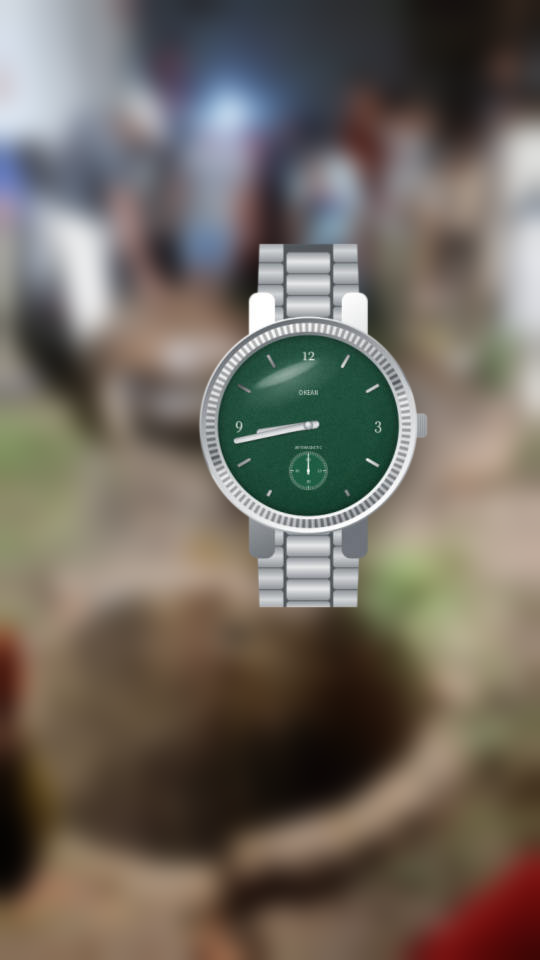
**8:43**
